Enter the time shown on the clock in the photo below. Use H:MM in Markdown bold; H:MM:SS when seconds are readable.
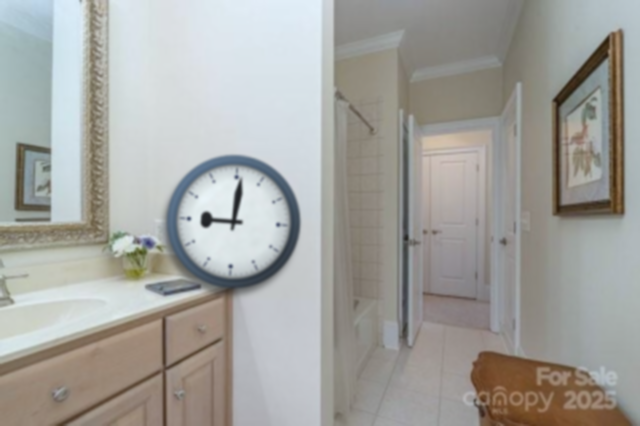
**9:01**
